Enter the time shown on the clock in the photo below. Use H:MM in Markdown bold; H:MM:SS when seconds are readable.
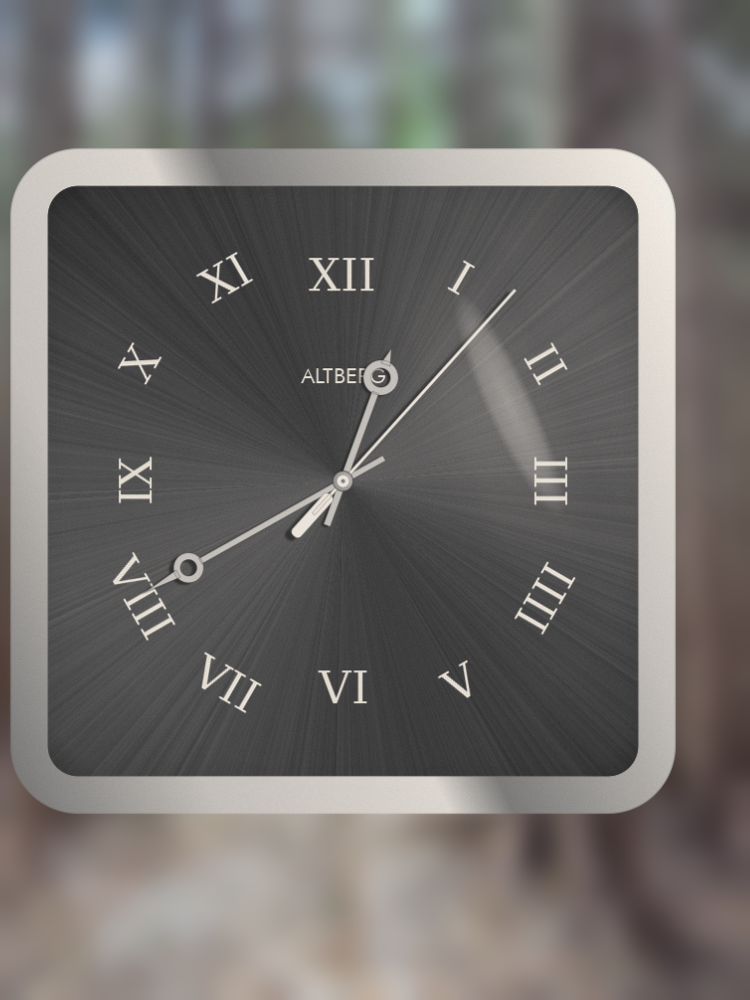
**12:40:07**
